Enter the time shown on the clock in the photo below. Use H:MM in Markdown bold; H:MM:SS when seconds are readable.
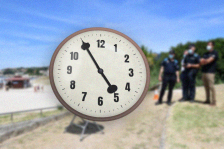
**4:55**
